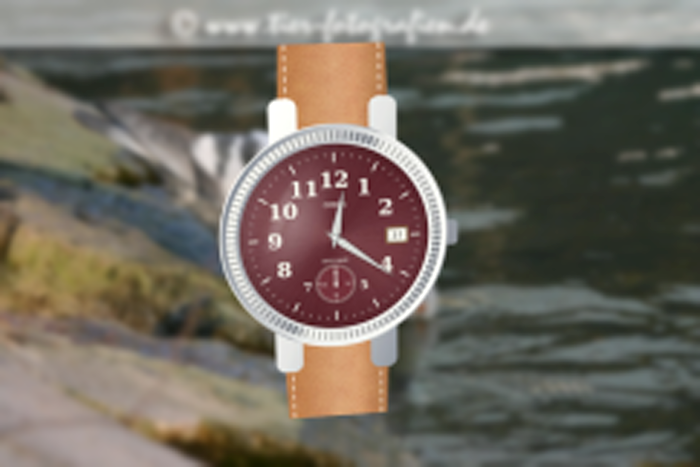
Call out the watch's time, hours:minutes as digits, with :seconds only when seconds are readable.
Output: 12:21
